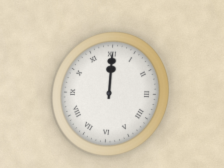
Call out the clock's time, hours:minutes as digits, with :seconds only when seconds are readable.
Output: 12:00
